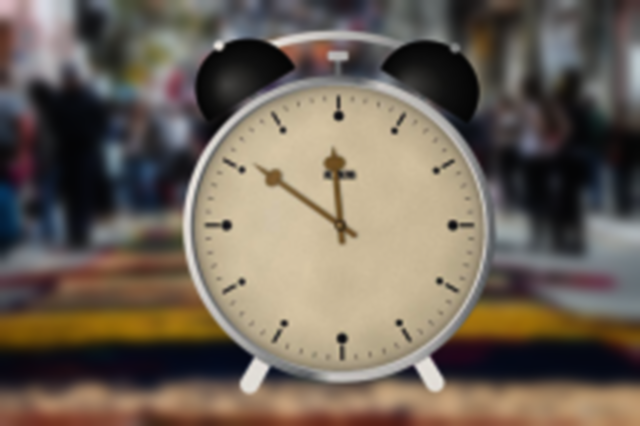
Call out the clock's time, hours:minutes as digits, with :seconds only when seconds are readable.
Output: 11:51
